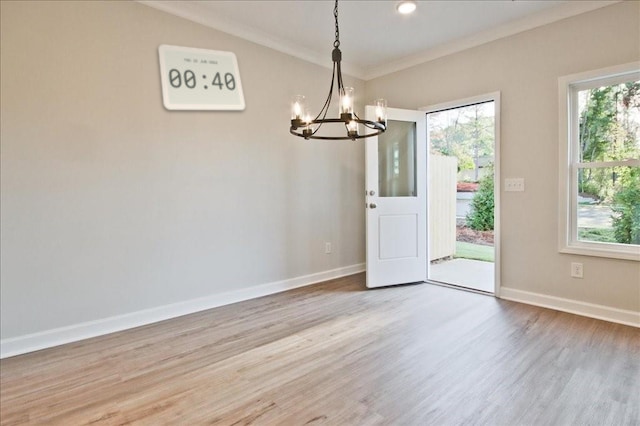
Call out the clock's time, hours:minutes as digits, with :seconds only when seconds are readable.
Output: 0:40
